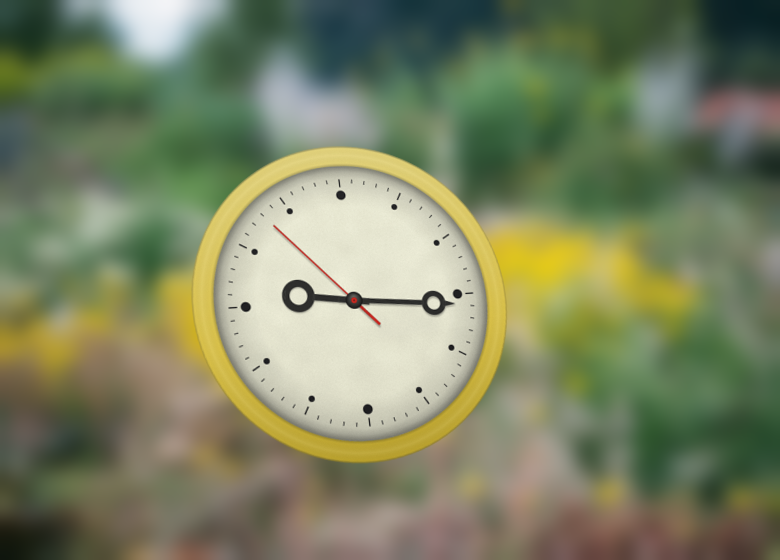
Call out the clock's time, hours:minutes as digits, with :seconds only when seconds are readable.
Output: 9:15:53
